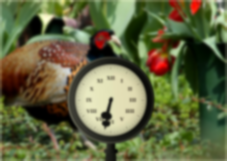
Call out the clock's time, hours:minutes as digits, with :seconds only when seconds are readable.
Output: 6:32
